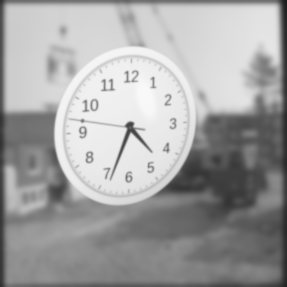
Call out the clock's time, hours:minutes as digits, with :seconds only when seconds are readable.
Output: 4:33:47
